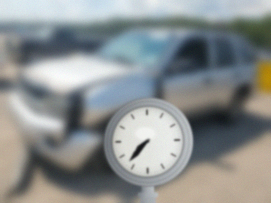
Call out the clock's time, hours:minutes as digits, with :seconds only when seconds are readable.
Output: 7:37
